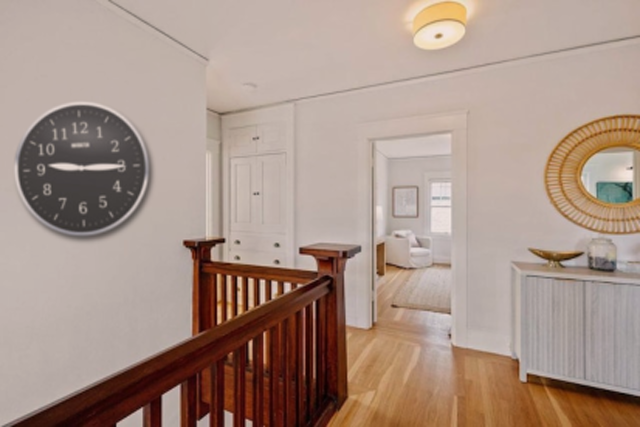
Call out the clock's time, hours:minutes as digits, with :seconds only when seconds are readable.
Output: 9:15
